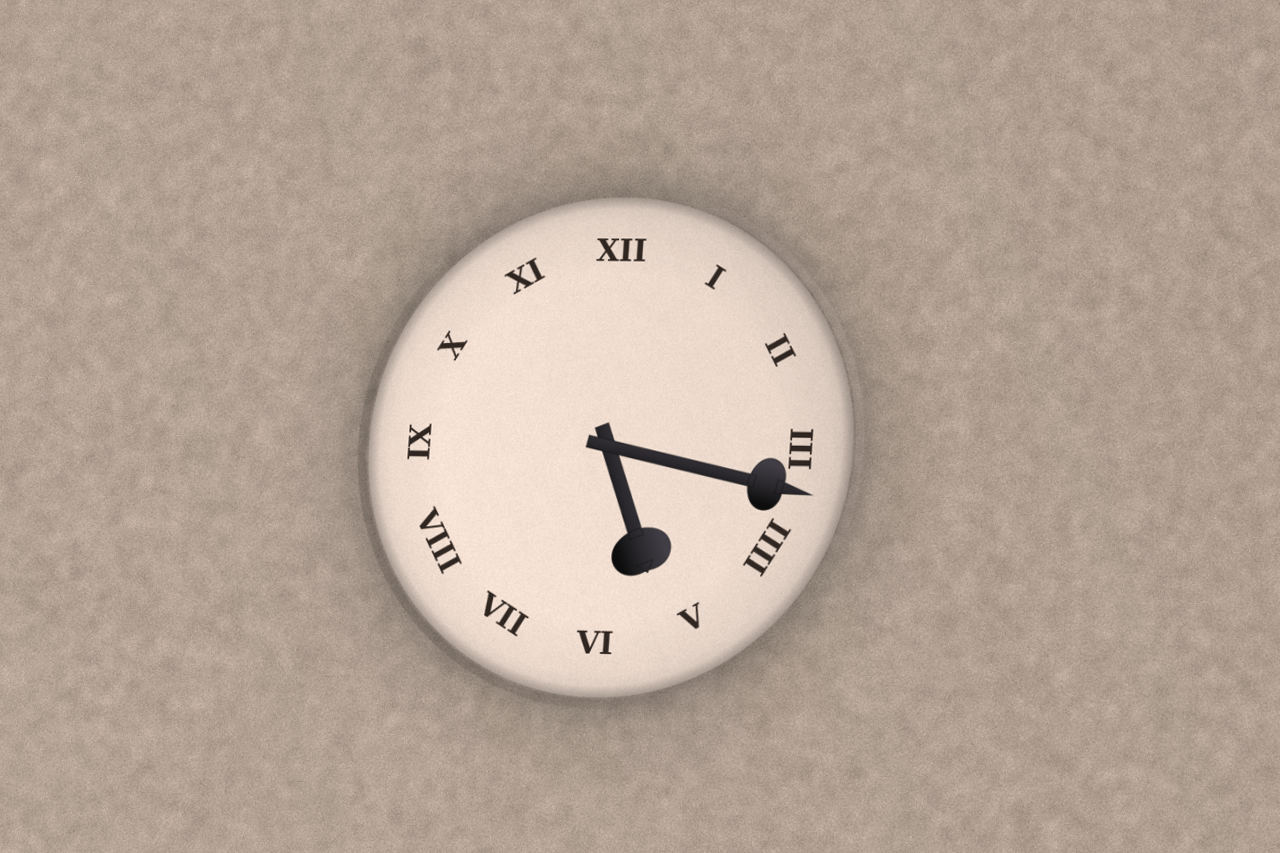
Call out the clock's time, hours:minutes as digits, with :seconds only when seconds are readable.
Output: 5:17
